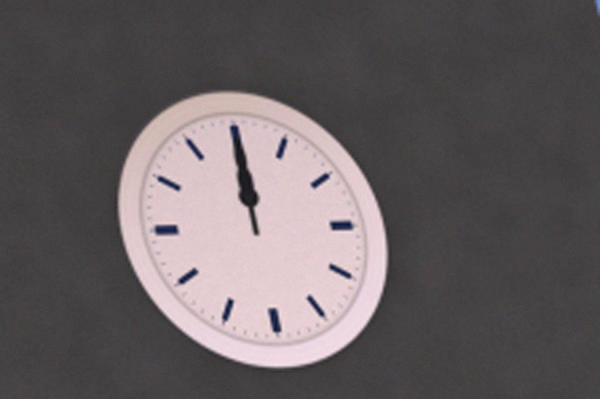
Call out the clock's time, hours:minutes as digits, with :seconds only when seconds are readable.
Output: 12:00
